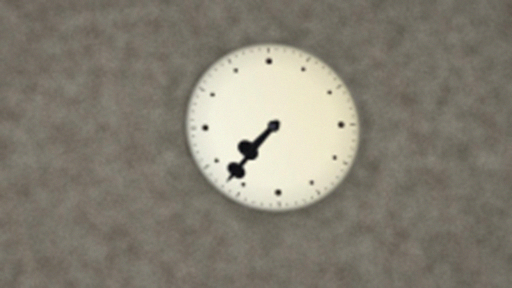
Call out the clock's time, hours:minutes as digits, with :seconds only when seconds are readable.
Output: 7:37
